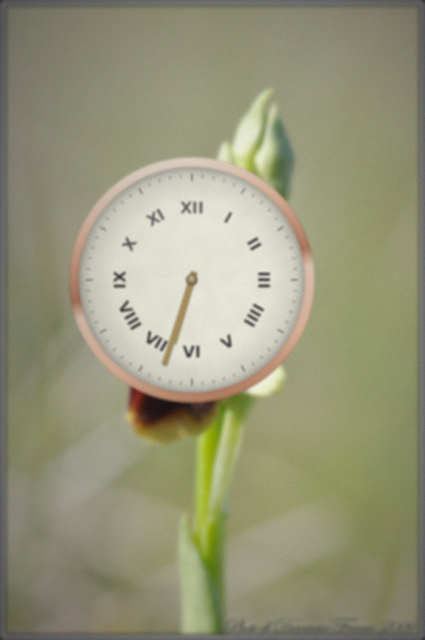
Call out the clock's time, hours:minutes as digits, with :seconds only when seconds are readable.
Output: 6:33
